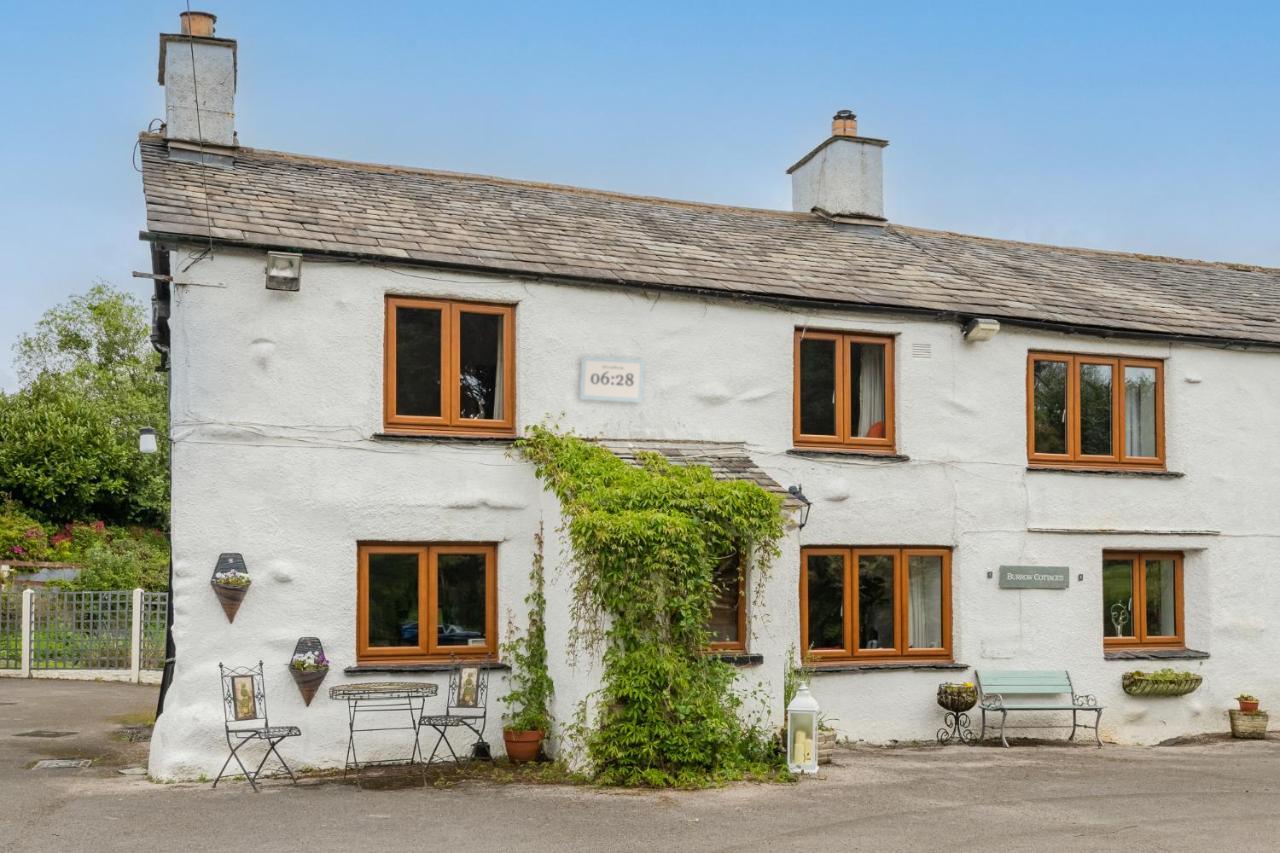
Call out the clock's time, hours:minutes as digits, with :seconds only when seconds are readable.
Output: 6:28
